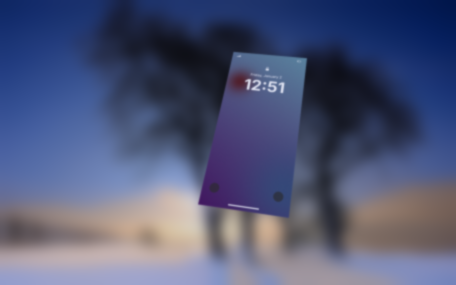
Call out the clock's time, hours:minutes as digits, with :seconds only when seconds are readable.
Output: 12:51
